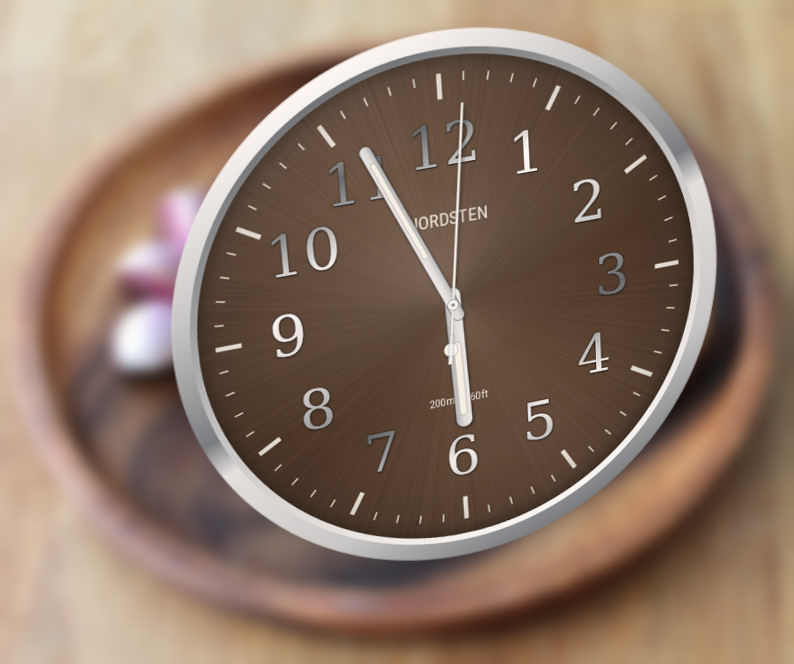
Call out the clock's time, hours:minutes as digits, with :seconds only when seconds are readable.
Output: 5:56:01
